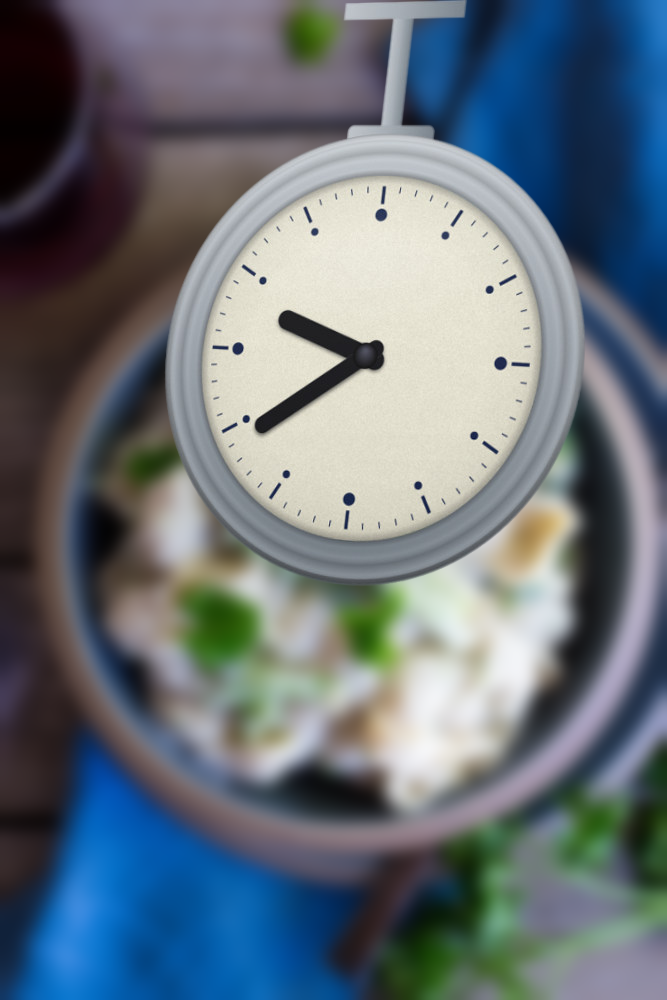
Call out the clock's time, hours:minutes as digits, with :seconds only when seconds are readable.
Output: 9:39
